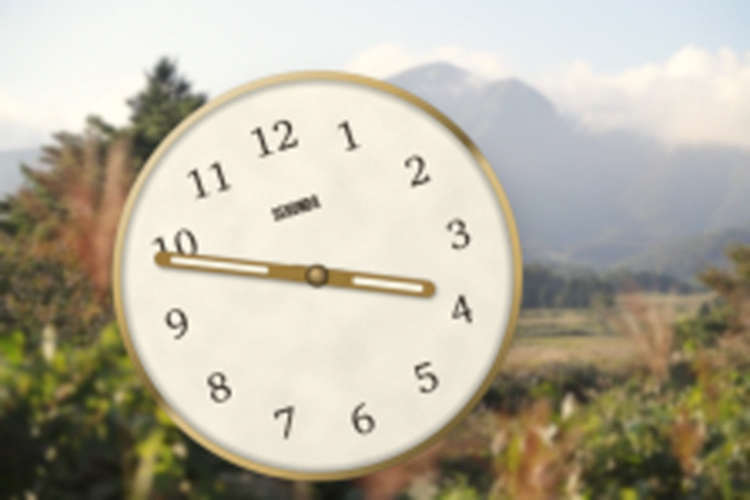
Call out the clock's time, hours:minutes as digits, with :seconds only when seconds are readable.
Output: 3:49
